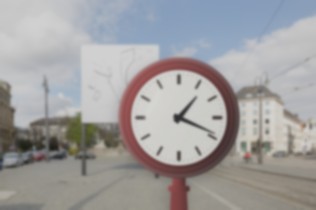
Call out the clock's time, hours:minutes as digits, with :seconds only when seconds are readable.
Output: 1:19
